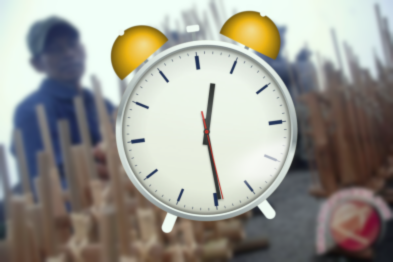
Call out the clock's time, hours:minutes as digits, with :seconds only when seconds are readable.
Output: 12:29:29
